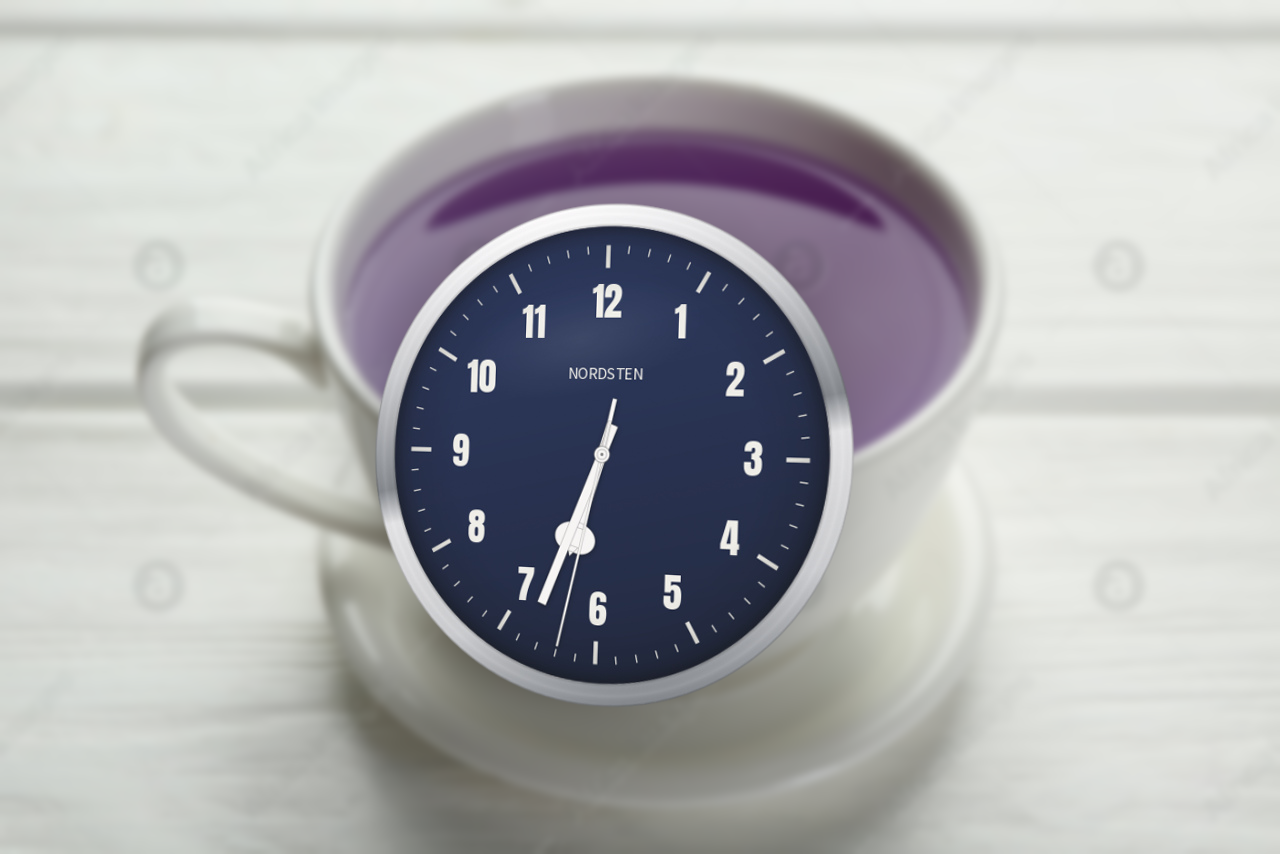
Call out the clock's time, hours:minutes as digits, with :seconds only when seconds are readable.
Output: 6:33:32
